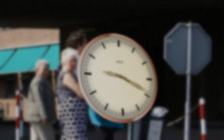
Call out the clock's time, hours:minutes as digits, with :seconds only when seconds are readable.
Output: 9:19
